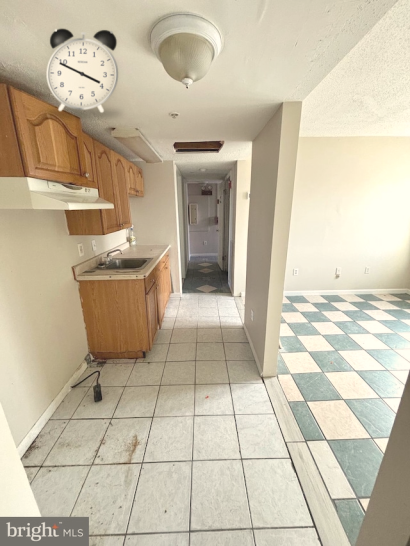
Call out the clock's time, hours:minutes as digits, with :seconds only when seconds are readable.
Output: 3:49
